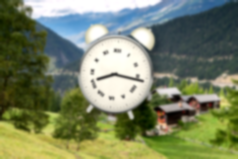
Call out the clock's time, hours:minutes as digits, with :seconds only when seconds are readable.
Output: 8:16
